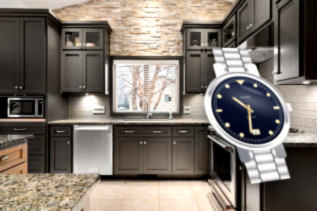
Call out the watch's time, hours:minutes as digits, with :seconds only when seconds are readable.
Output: 10:32
